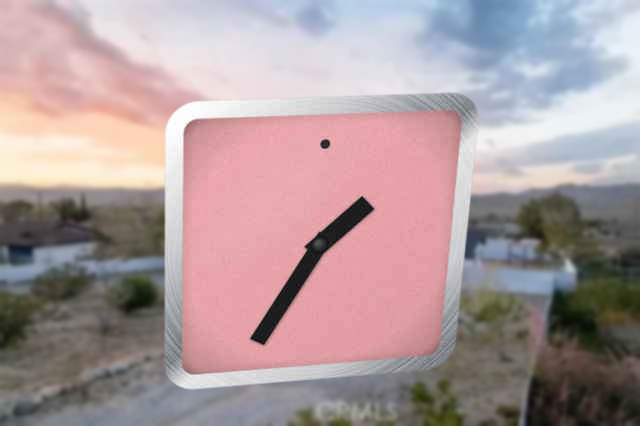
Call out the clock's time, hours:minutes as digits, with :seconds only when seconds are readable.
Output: 1:35
